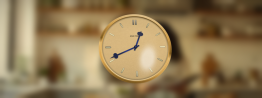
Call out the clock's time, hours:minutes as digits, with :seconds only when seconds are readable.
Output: 12:41
